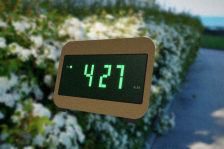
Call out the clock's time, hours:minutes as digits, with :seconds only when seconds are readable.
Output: 4:27
